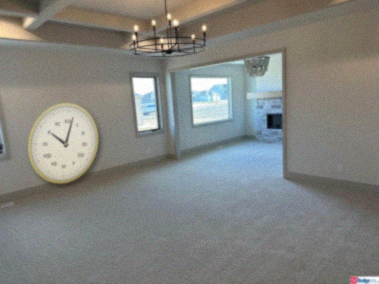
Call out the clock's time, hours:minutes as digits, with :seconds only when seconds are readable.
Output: 10:02
